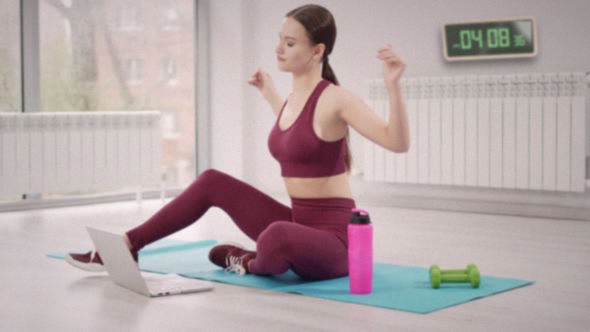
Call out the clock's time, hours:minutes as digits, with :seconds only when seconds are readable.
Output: 4:08
